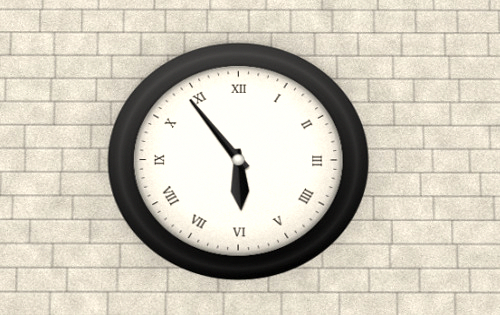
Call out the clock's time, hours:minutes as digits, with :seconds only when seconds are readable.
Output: 5:54
